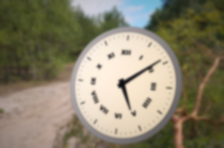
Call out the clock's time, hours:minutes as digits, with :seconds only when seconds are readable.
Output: 5:09
